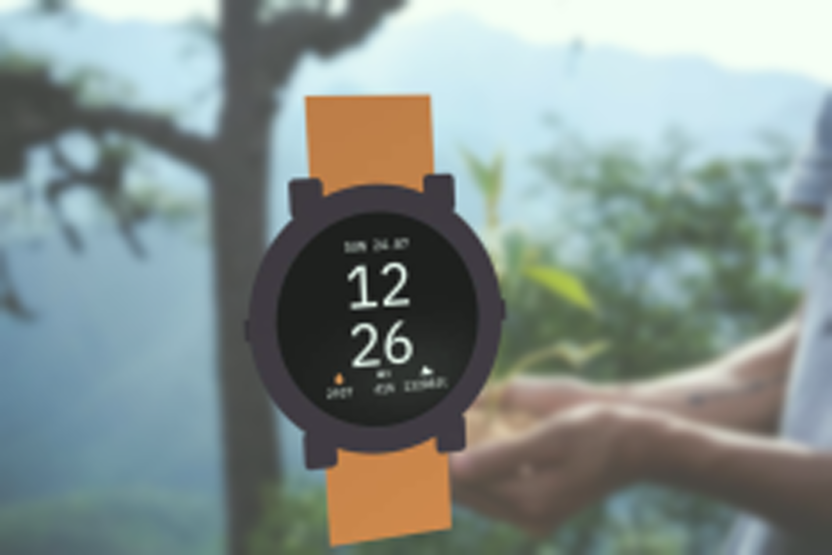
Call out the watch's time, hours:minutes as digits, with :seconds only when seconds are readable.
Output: 12:26
